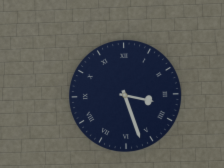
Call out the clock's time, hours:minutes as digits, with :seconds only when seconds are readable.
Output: 3:27
